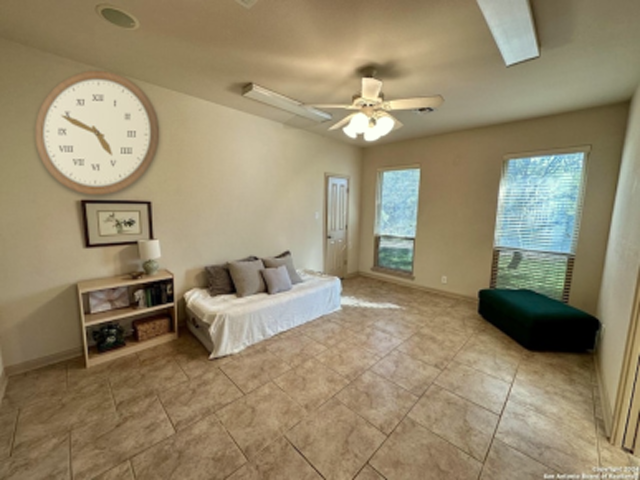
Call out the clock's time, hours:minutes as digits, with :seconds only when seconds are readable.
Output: 4:49
